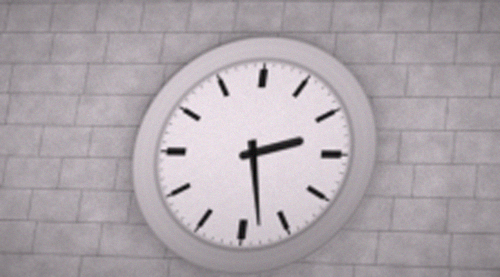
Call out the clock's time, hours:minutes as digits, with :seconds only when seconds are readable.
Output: 2:28
